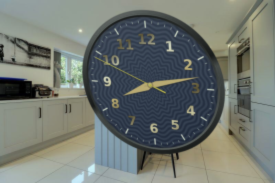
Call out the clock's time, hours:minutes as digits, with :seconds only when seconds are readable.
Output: 8:12:49
